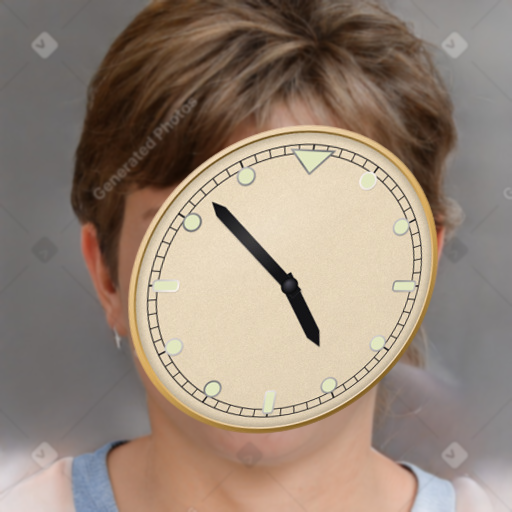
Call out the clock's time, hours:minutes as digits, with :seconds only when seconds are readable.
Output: 4:52
